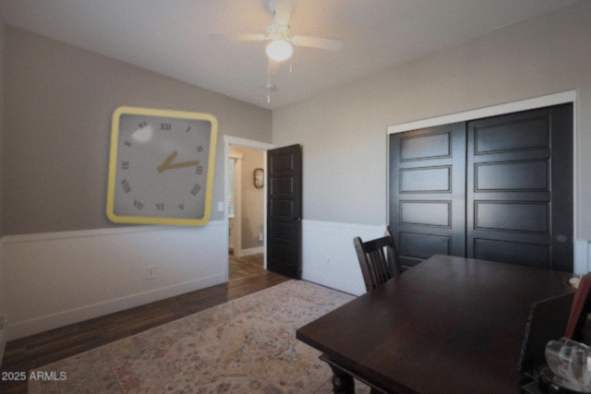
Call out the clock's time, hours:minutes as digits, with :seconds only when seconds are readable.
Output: 1:13
